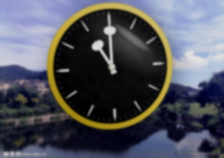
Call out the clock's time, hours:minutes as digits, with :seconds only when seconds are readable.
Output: 11:00
